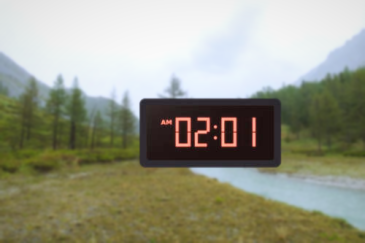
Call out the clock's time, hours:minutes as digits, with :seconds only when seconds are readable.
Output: 2:01
